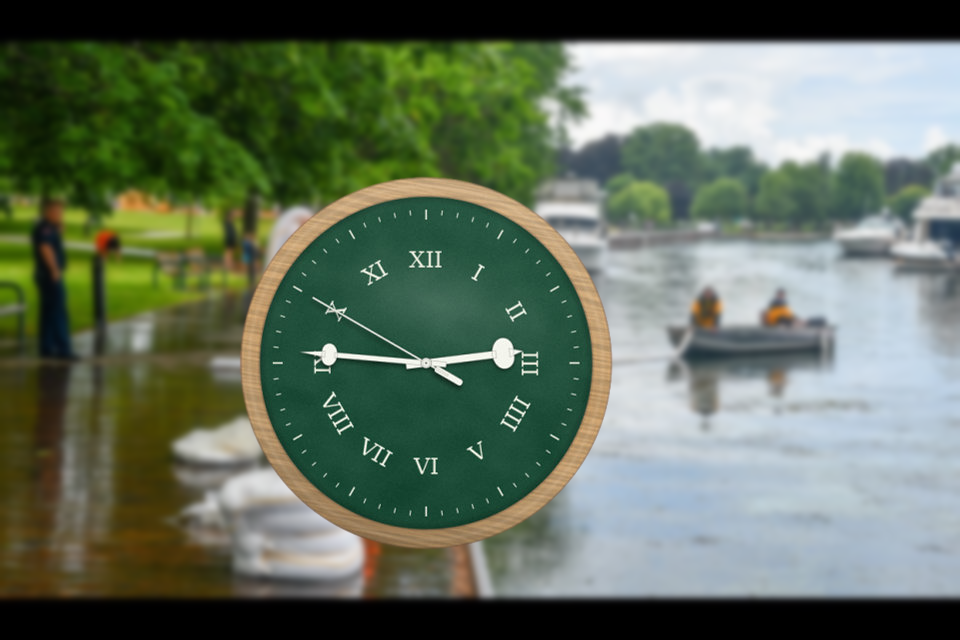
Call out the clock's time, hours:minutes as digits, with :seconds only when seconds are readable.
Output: 2:45:50
